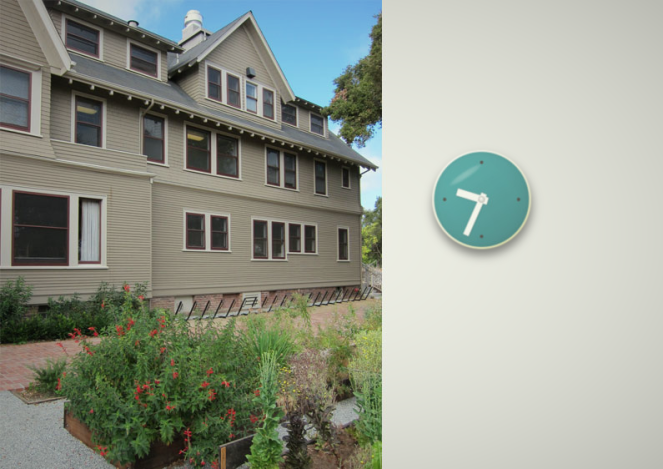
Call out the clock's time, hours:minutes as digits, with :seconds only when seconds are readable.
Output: 9:34
